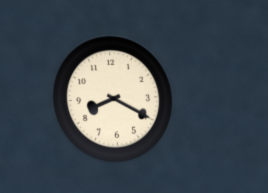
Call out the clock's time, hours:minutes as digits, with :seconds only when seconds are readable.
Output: 8:20
